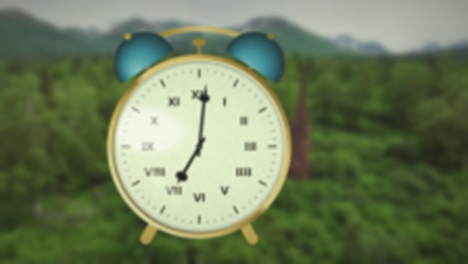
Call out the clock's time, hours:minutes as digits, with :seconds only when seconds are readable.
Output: 7:01
